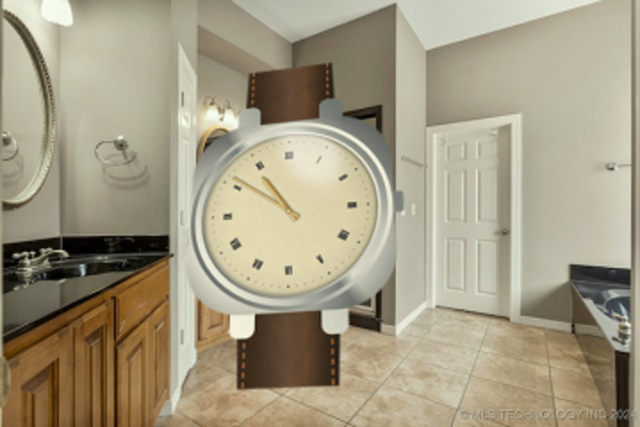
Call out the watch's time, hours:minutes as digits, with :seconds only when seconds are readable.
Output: 10:51
